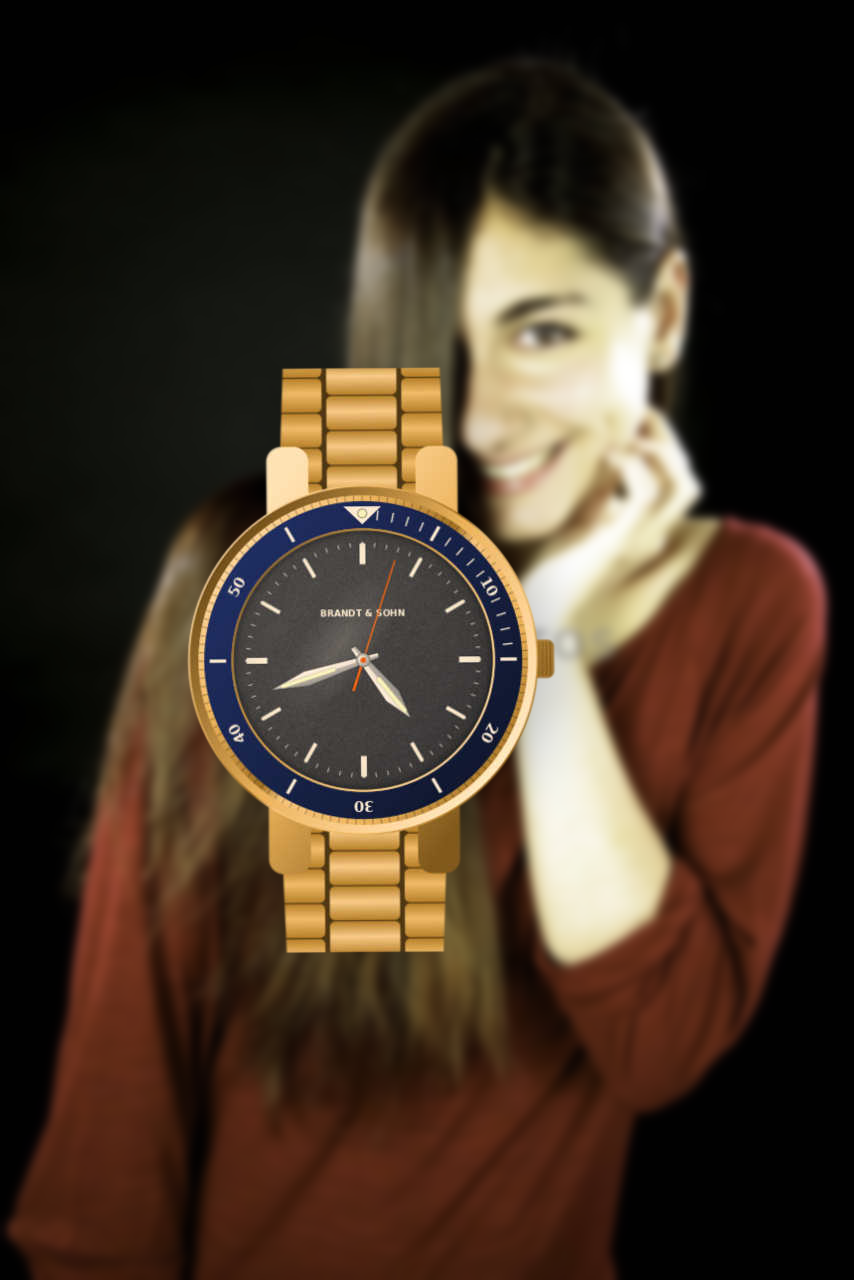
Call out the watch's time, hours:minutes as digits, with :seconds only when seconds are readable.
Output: 4:42:03
